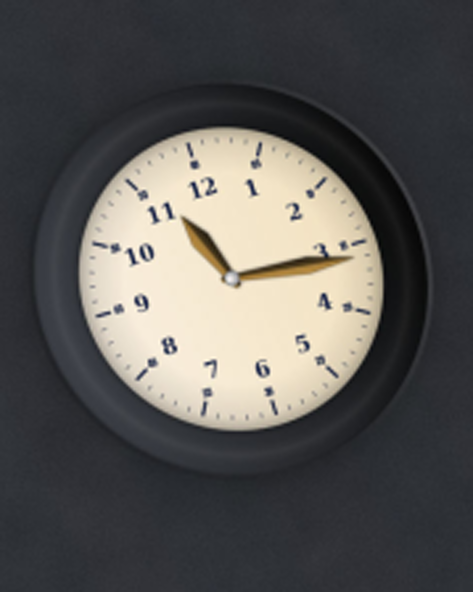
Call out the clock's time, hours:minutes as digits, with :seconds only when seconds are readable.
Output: 11:16
